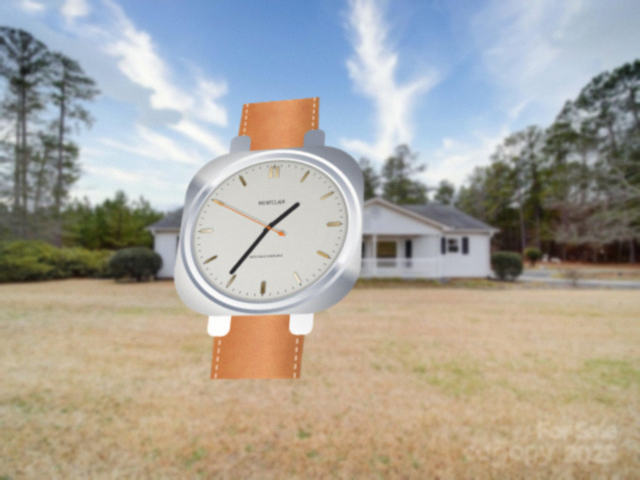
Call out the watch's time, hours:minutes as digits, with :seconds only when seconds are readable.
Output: 1:35:50
